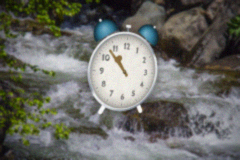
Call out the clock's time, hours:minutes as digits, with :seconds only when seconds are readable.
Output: 10:53
